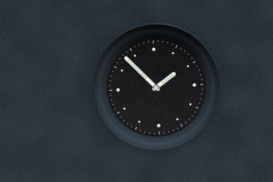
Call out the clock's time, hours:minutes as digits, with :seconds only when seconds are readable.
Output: 1:53
